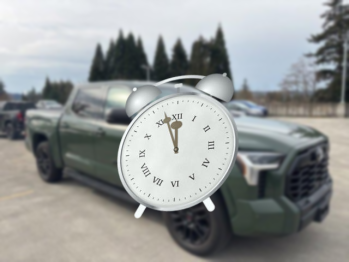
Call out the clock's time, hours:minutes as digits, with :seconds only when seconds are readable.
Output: 11:57
